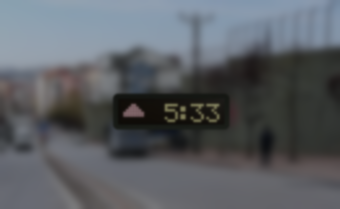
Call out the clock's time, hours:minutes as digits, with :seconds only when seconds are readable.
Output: 5:33
